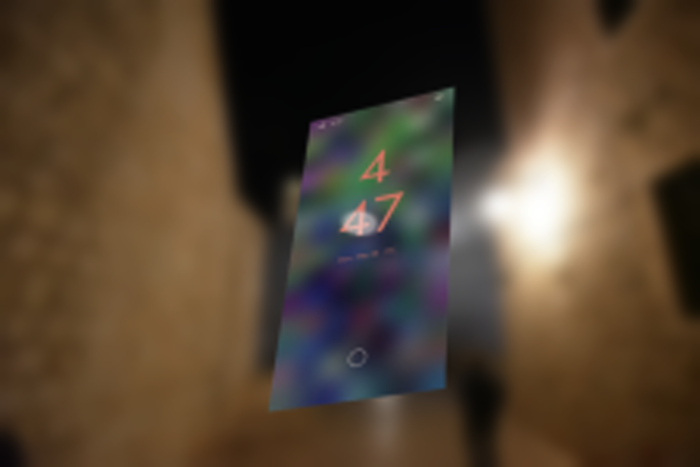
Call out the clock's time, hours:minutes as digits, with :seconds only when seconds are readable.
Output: 4:47
